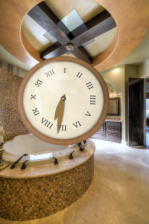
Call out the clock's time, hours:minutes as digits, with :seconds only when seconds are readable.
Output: 7:36
